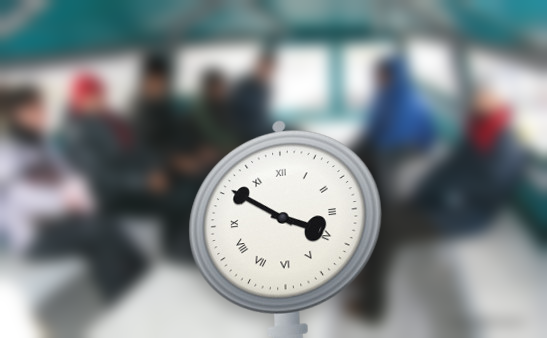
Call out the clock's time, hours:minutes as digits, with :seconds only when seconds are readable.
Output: 3:51
